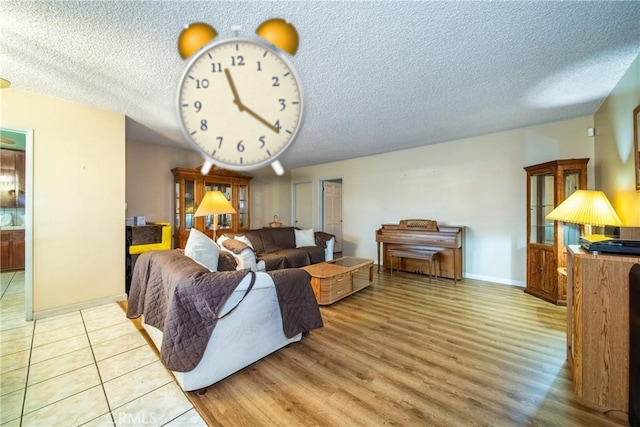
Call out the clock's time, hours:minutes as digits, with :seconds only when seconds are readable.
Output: 11:21
